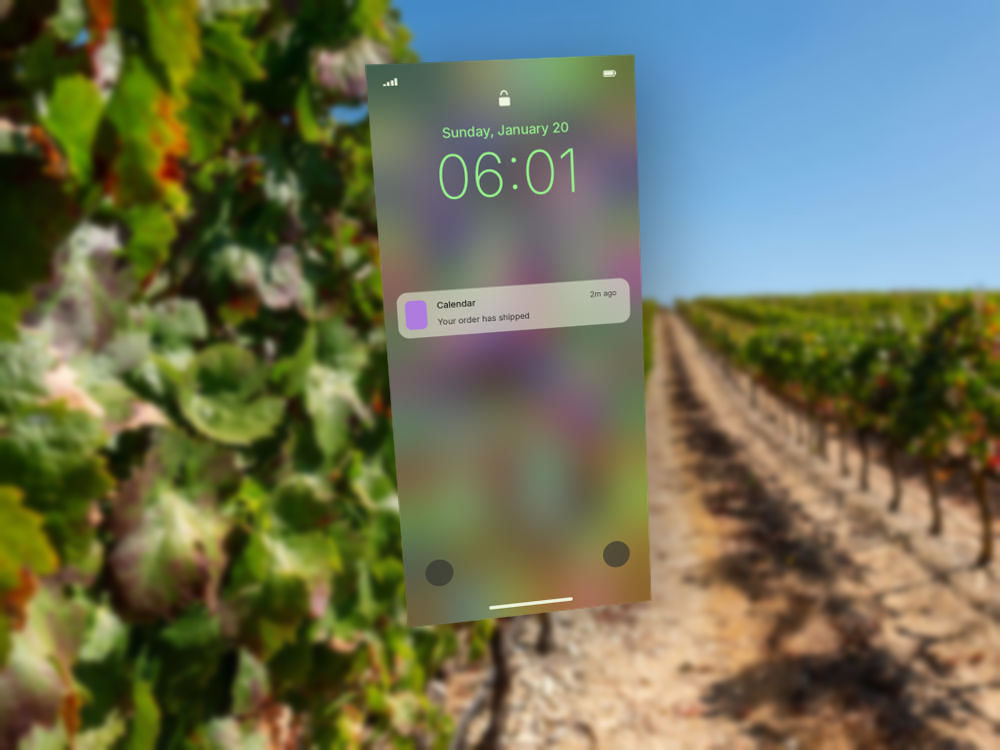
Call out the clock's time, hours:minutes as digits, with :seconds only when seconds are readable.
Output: 6:01
